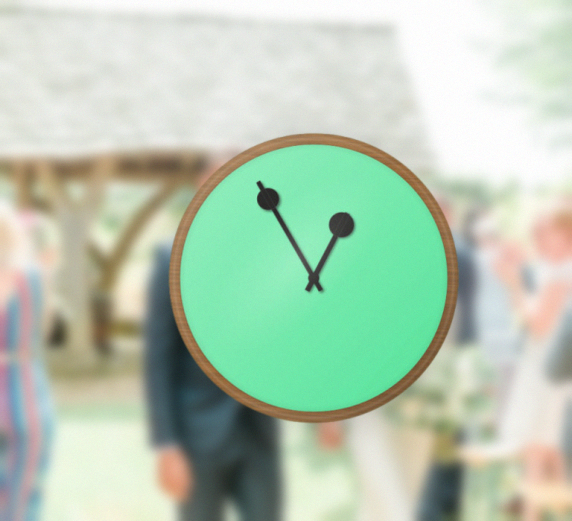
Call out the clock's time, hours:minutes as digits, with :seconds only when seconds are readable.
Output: 12:55
